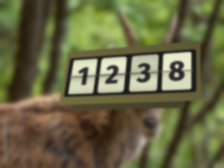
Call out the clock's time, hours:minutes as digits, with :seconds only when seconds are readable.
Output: 12:38
